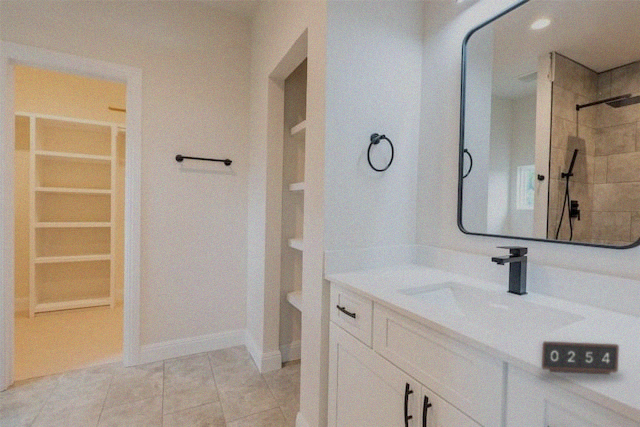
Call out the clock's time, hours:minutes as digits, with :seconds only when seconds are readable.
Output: 2:54
